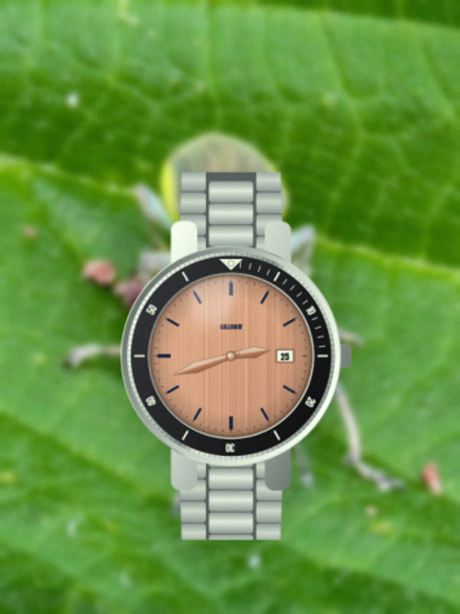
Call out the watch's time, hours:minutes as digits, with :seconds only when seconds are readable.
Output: 2:42
